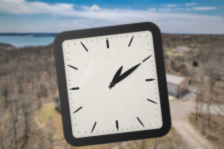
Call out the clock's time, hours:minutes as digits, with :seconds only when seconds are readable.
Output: 1:10
